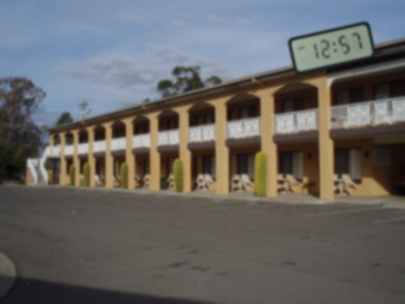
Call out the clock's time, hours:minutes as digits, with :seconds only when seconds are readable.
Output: 12:57
